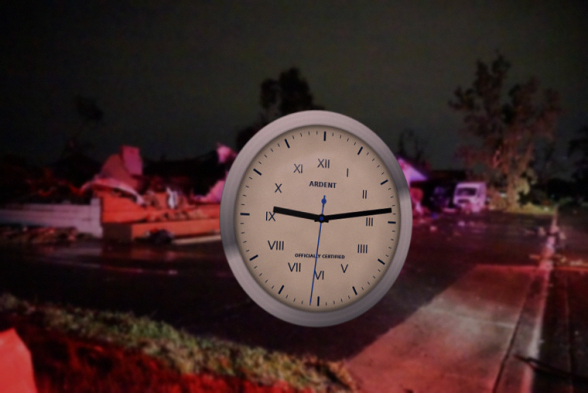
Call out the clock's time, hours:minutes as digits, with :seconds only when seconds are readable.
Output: 9:13:31
